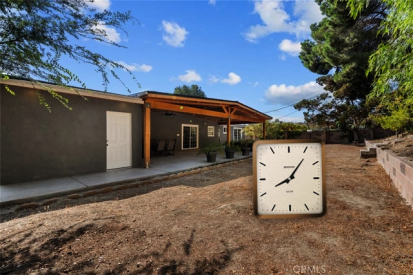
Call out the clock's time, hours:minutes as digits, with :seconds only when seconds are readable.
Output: 8:06
